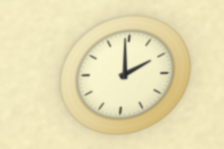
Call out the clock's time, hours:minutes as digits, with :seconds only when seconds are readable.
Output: 1:59
